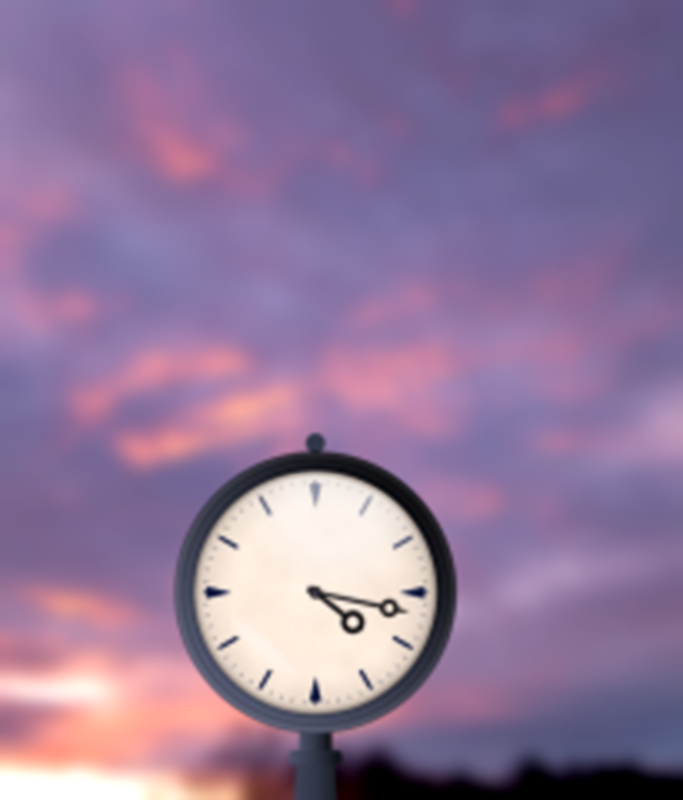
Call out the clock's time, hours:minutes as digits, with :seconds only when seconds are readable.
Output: 4:17
